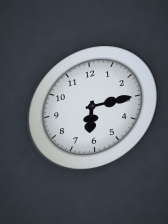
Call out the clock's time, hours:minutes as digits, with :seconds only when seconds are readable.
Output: 6:15
